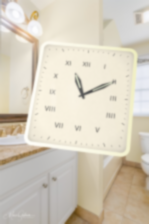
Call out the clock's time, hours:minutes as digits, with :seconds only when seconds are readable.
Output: 11:10
